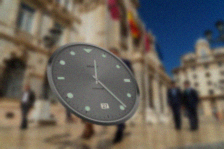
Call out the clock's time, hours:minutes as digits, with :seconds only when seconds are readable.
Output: 12:24
